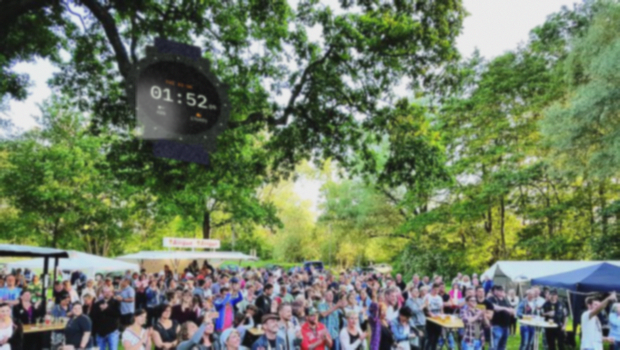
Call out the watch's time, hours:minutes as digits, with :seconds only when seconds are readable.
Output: 1:52
